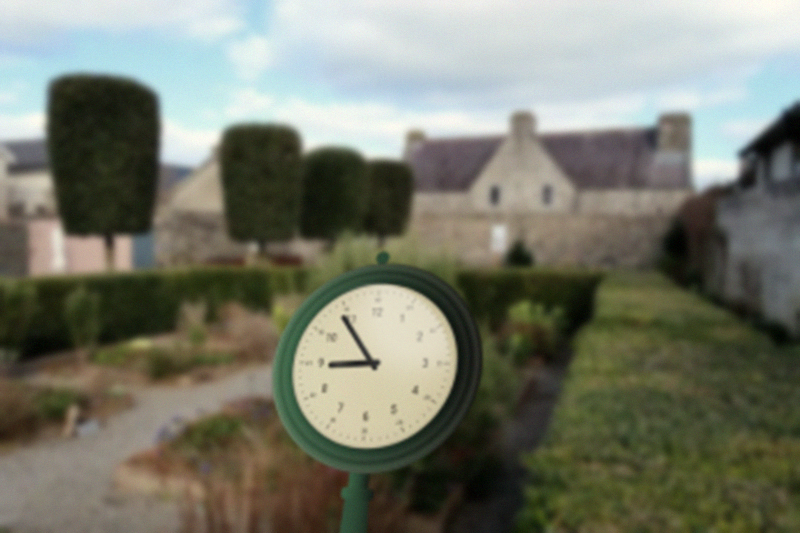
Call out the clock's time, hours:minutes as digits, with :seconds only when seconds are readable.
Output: 8:54
